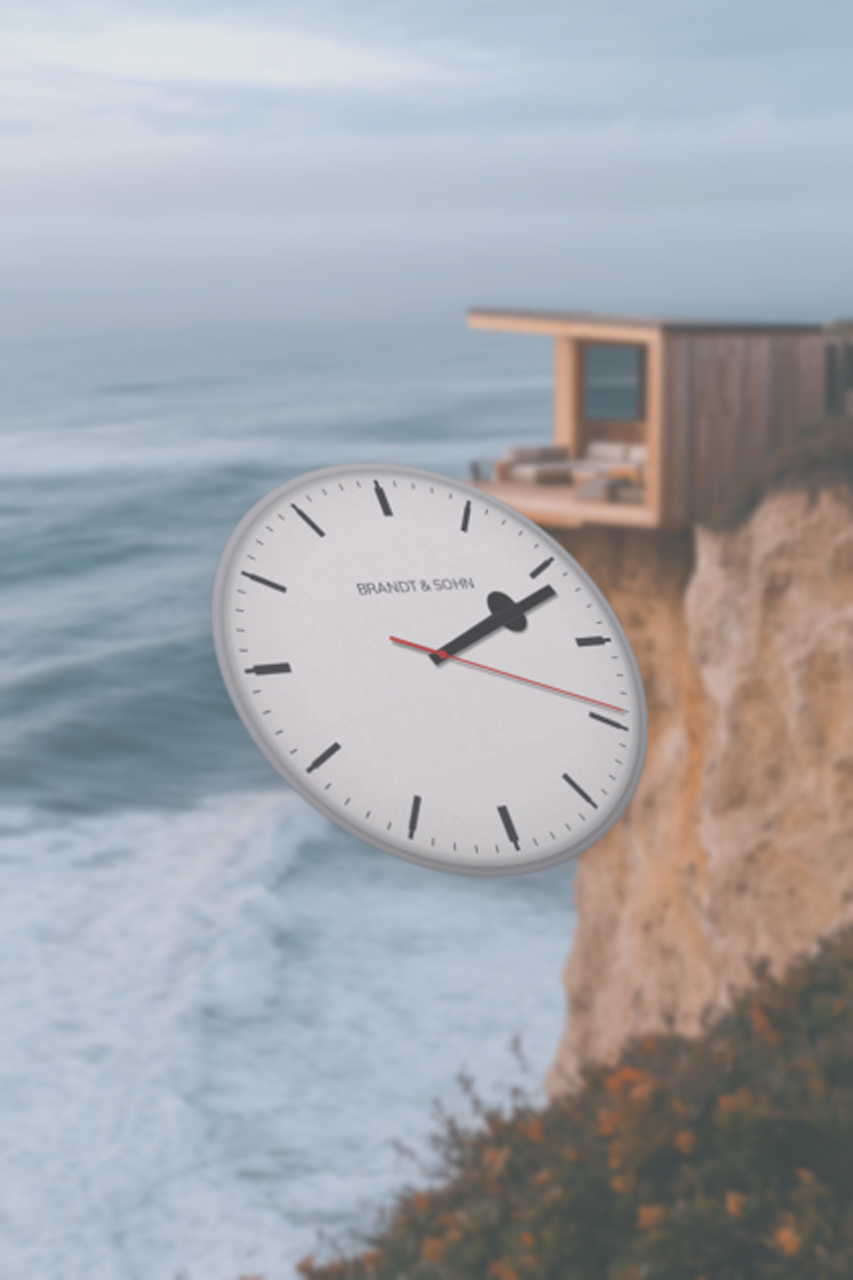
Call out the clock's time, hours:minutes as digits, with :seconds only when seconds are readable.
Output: 2:11:19
